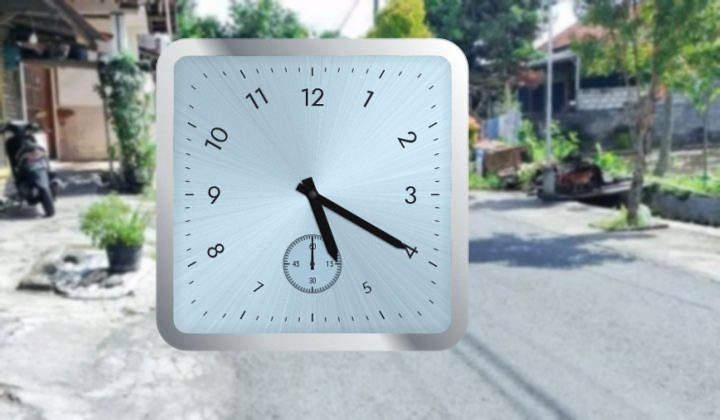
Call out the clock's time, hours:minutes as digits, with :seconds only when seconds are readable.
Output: 5:20
